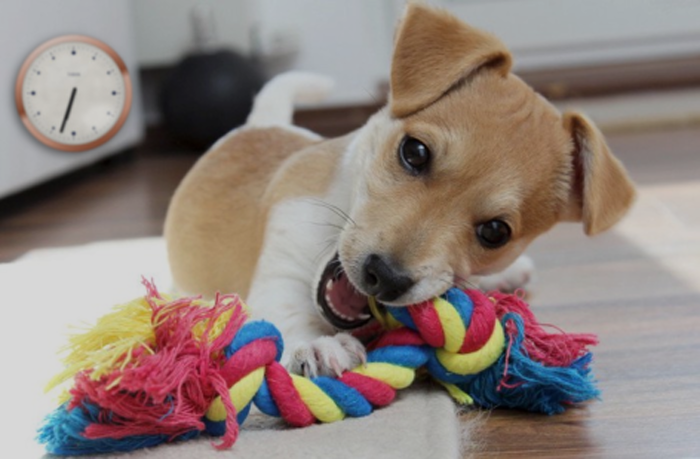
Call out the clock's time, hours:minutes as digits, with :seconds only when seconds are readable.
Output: 6:33
